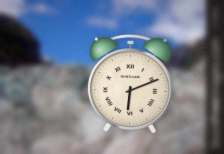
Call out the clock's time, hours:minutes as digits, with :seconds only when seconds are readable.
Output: 6:11
